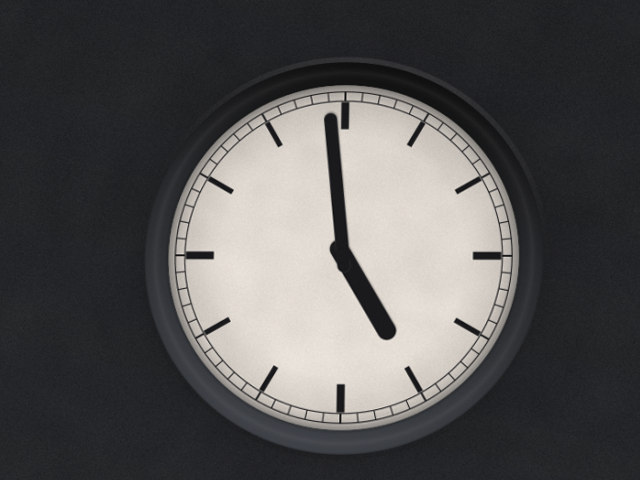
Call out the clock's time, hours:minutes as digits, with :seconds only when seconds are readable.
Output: 4:59
